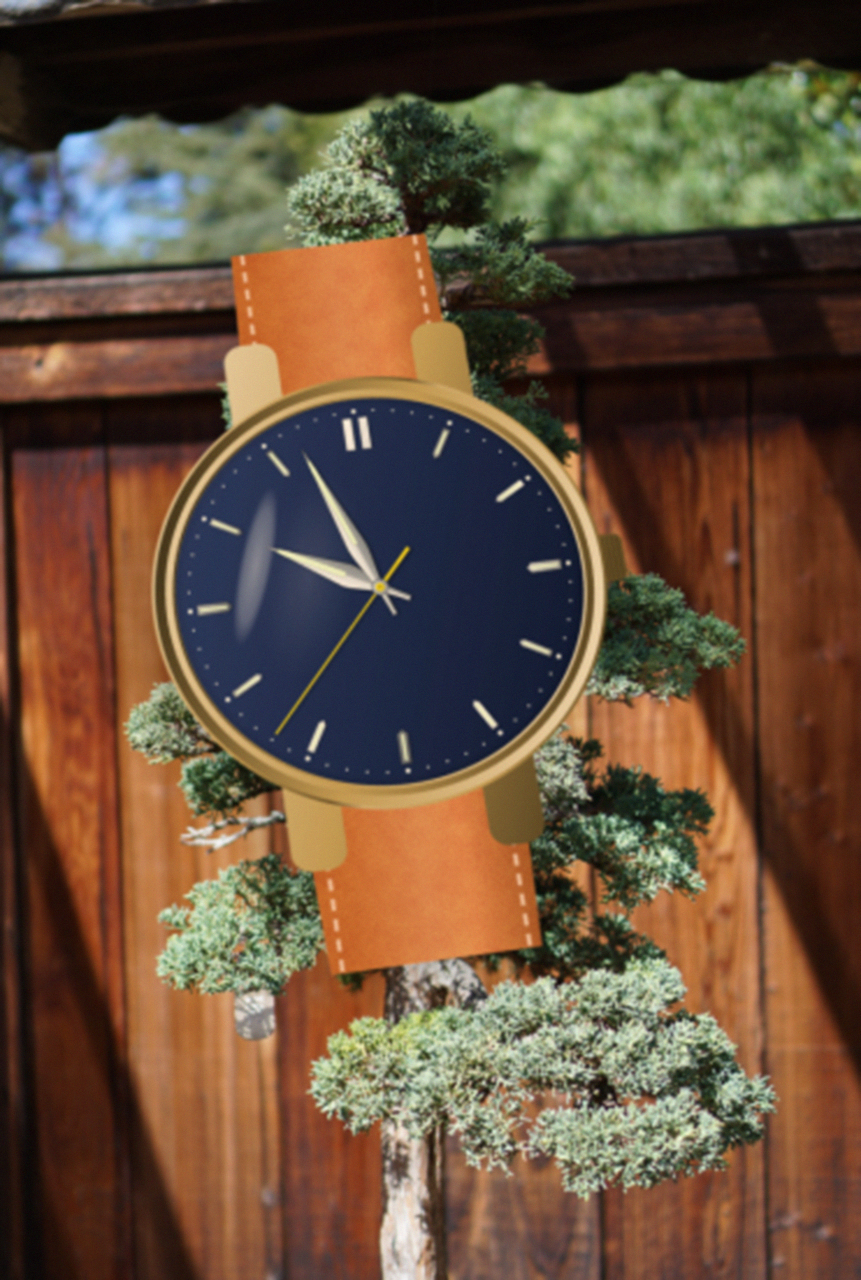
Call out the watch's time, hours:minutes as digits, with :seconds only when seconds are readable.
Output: 9:56:37
